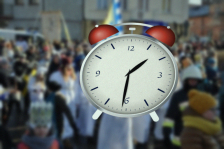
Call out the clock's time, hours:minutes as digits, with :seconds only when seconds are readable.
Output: 1:31
